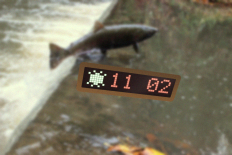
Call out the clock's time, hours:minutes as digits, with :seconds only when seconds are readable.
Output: 11:02
